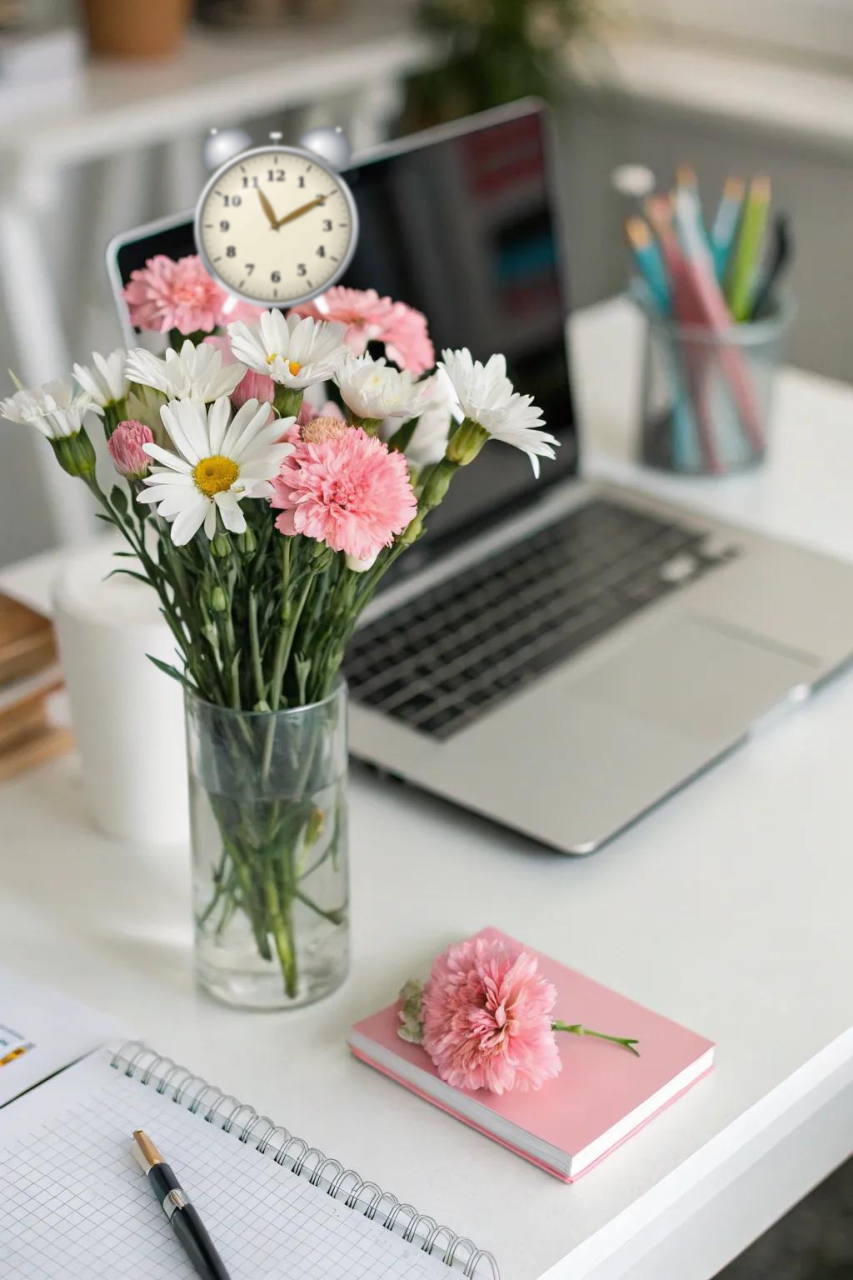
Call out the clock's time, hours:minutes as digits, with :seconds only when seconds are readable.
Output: 11:10
